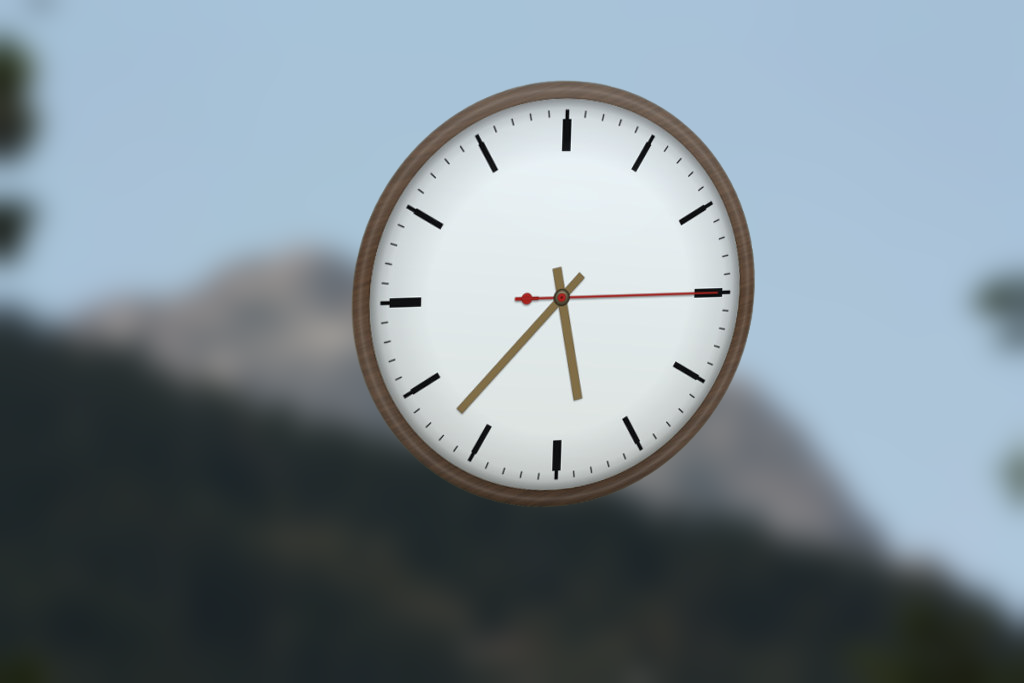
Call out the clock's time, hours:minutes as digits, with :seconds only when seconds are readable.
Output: 5:37:15
